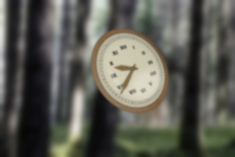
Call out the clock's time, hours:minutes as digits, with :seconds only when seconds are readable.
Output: 9:39
